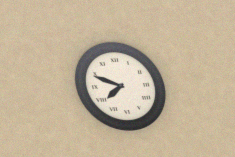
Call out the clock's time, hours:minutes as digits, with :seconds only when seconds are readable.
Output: 7:49
